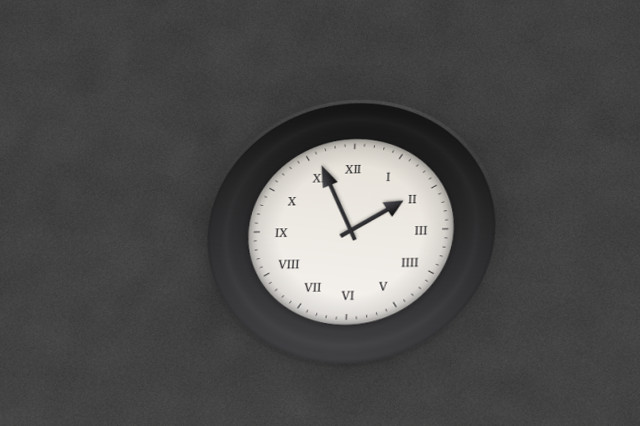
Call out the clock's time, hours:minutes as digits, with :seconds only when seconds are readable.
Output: 1:56
